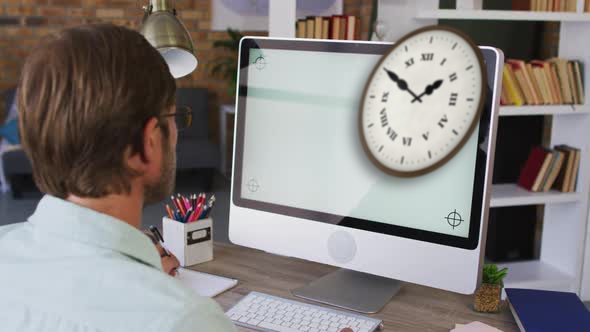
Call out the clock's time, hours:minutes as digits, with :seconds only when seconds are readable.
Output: 1:50
